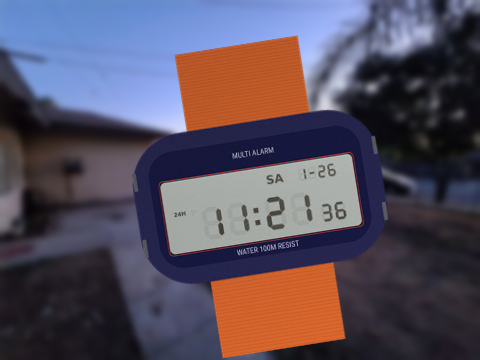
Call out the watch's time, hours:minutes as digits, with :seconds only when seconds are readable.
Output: 11:21:36
